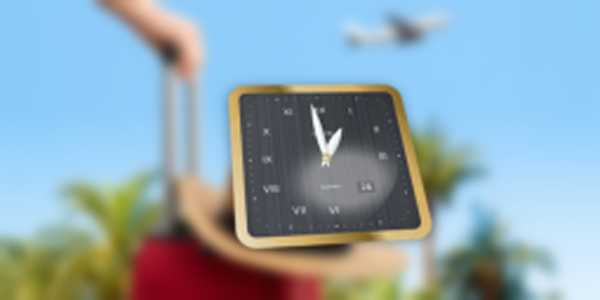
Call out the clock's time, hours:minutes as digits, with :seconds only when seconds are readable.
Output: 12:59
